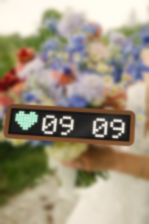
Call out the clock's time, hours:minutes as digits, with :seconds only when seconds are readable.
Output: 9:09
